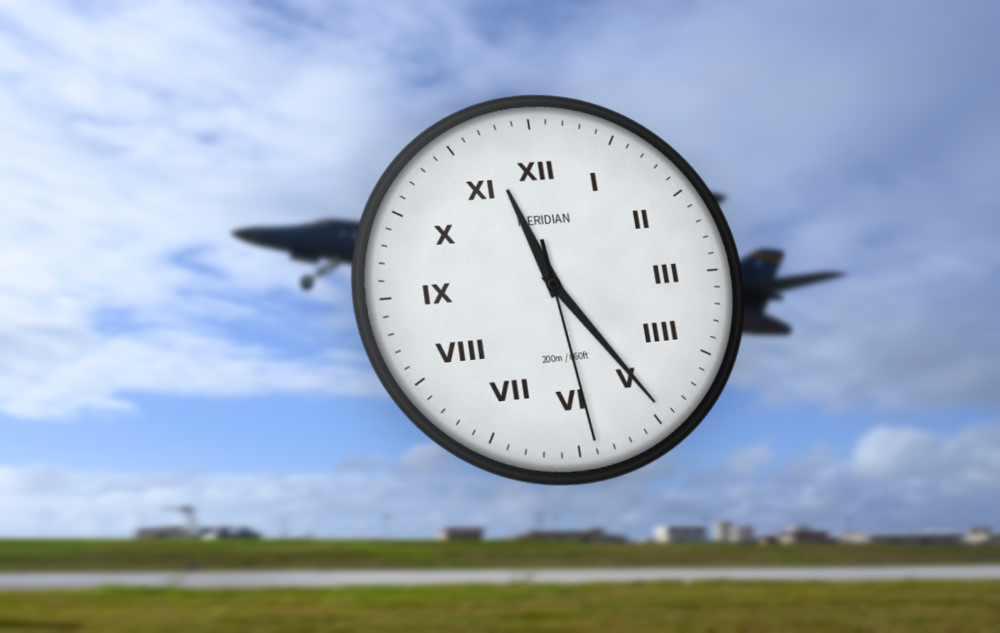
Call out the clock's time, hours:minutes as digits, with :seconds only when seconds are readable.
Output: 11:24:29
